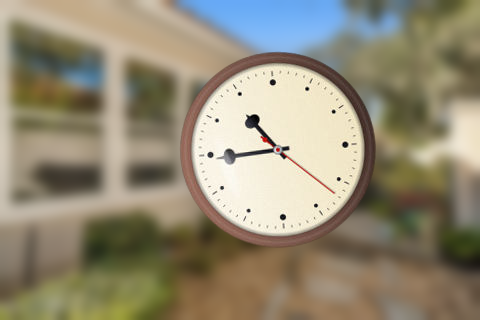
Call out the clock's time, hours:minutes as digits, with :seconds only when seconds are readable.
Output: 10:44:22
